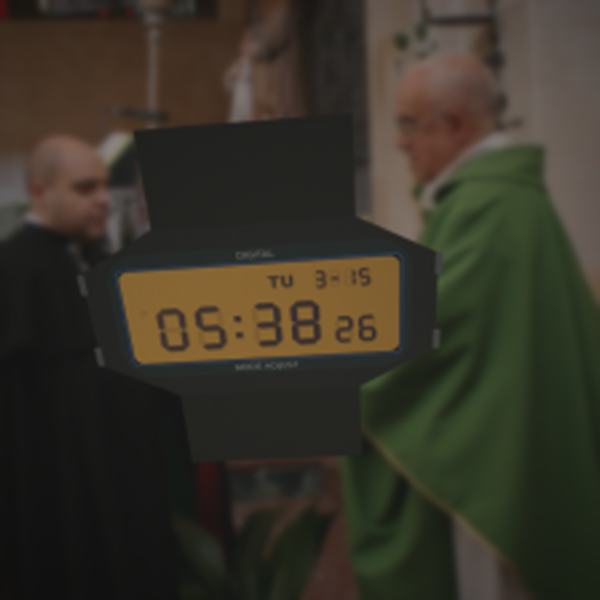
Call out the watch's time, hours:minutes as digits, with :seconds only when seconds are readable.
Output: 5:38:26
